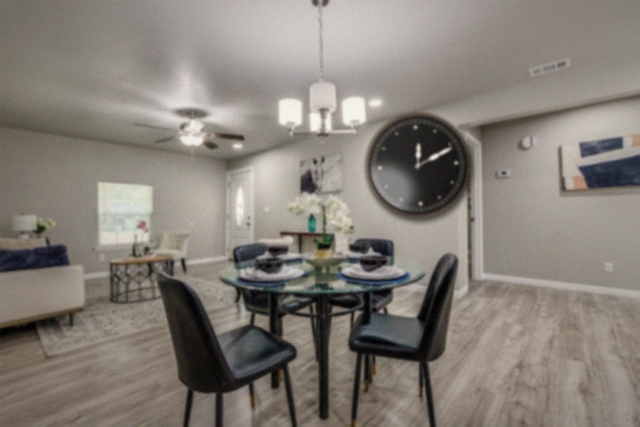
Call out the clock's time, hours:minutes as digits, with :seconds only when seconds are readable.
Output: 12:11
